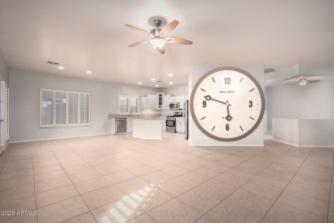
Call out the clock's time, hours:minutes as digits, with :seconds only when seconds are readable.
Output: 5:48
